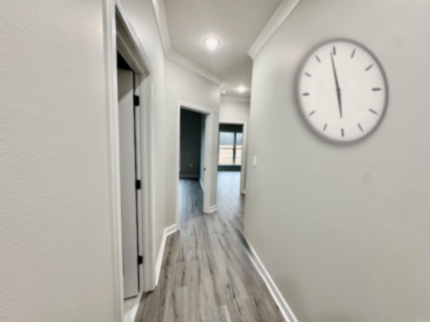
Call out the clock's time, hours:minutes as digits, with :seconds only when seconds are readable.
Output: 5:59
